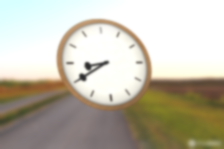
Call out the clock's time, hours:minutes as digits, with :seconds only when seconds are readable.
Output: 8:40
